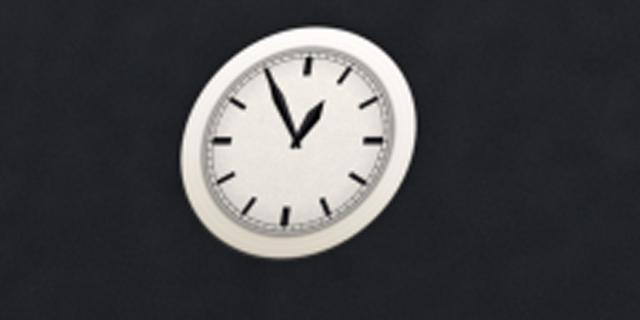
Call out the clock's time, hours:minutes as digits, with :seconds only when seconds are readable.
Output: 12:55
